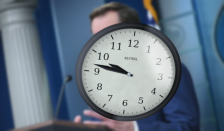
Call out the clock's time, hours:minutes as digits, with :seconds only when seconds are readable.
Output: 9:47
